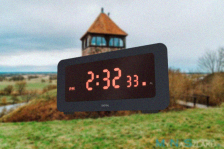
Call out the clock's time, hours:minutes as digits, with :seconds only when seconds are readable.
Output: 2:32:33
